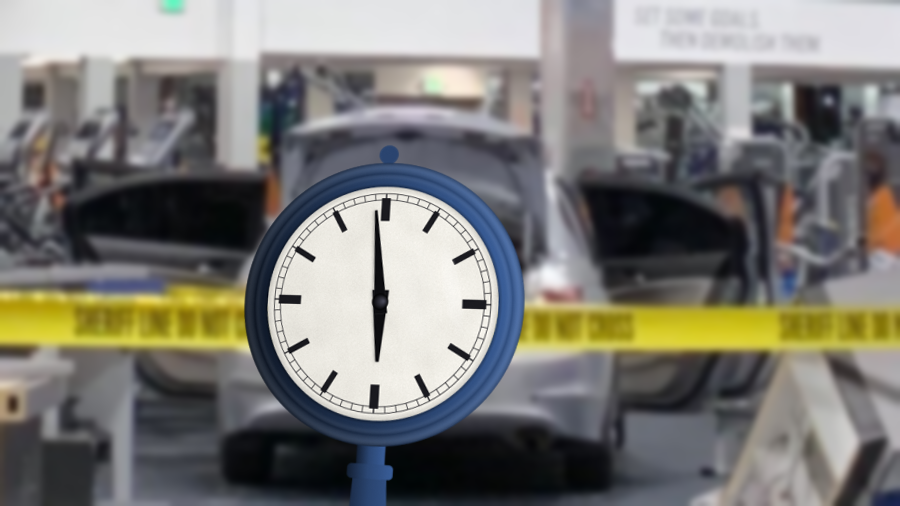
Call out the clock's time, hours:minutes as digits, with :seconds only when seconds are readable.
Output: 5:59
